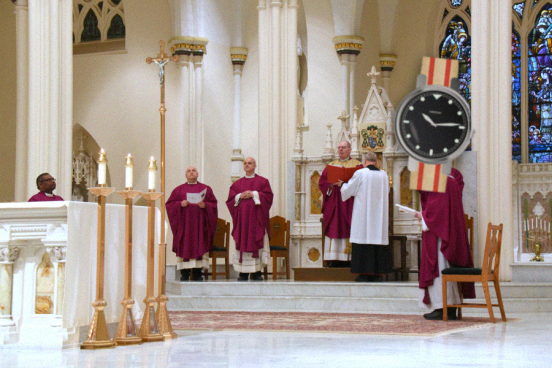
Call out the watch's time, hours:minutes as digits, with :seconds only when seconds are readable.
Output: 10:14
